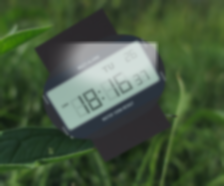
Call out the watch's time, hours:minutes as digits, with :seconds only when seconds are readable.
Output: 18:16
